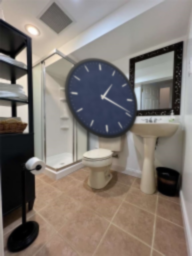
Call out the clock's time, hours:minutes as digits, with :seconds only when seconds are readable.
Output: 1:19
